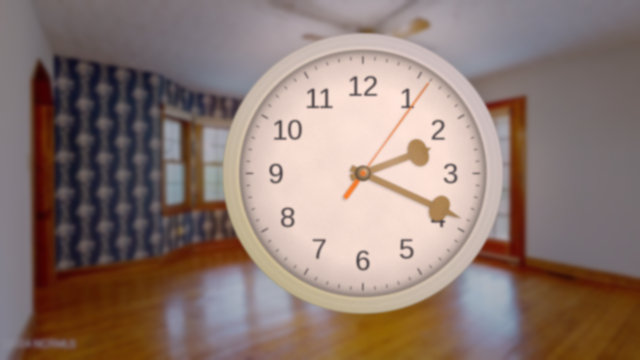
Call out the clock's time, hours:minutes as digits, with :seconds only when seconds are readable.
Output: 2:19:06
